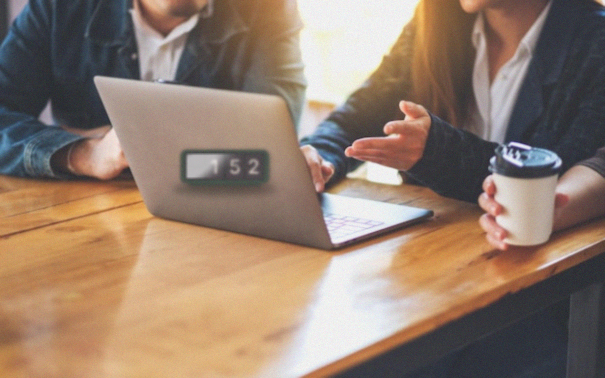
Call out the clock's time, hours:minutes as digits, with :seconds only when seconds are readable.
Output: 1:52
